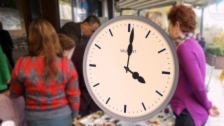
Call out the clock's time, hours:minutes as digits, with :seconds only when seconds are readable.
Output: 4:01
